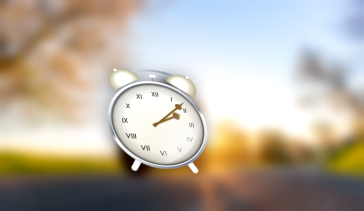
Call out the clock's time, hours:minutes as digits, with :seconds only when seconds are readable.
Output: 2:08
